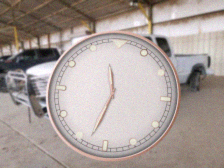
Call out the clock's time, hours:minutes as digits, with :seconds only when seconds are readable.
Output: 11:33
